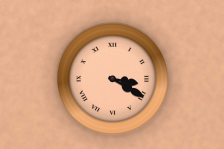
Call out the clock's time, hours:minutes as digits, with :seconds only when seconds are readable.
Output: 3:20
